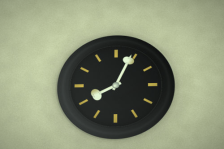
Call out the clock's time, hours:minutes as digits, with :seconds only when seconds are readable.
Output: 8:04
